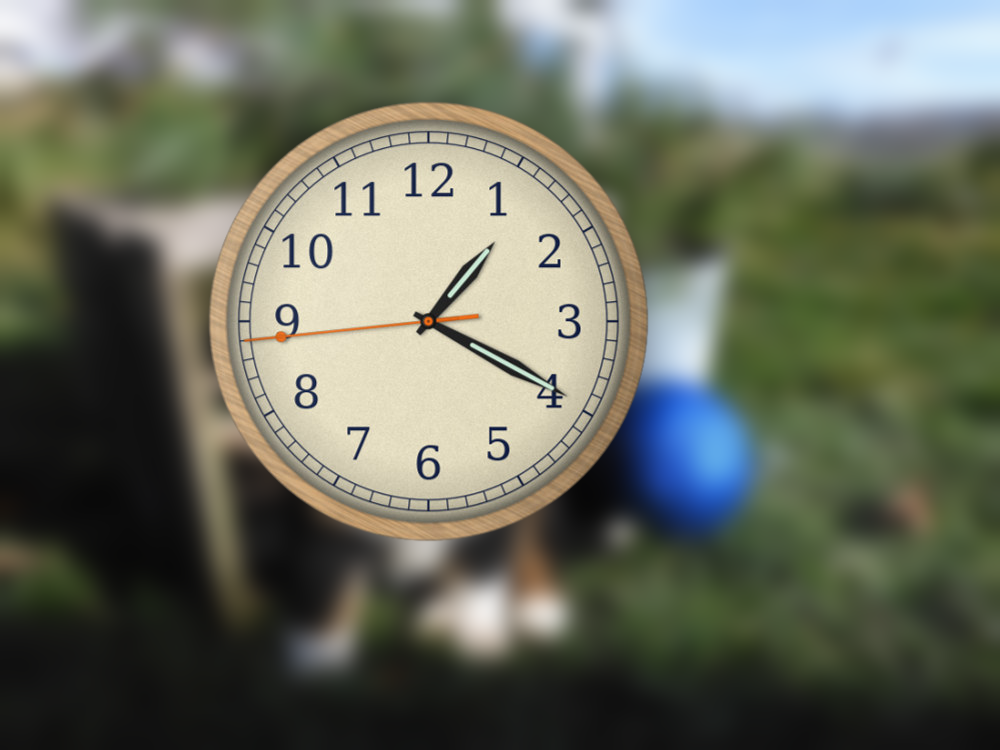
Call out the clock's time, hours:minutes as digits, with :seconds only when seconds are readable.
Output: 1:19:44
